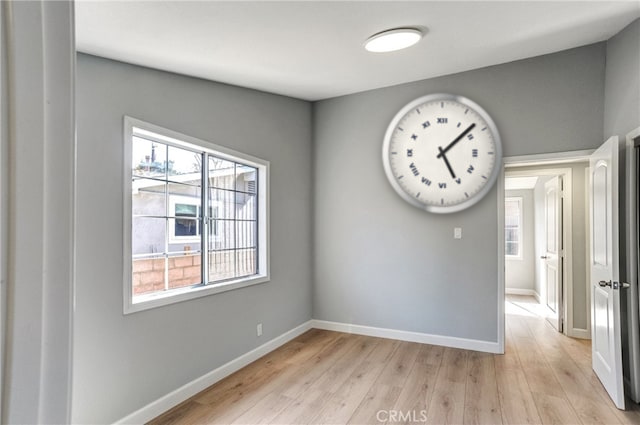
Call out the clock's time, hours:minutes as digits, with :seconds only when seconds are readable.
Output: 5:08
